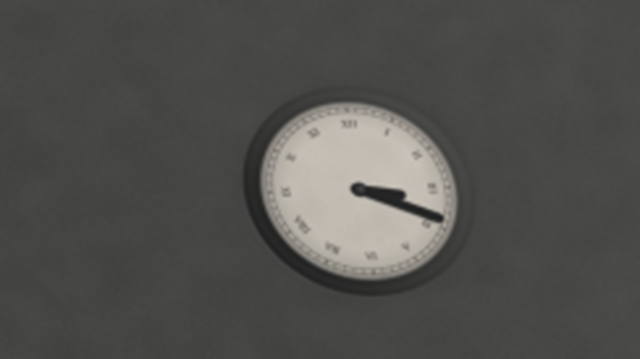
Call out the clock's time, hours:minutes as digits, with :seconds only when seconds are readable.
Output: 3:19
